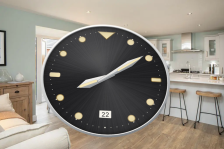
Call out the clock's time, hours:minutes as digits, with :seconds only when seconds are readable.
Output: 8:09
